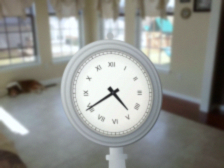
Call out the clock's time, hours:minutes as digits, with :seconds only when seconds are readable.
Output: 4:40
